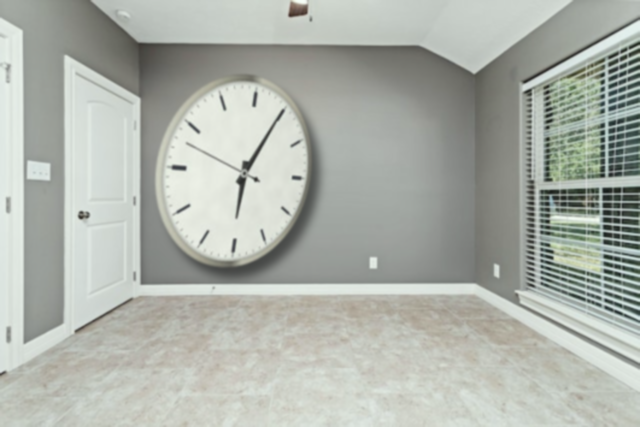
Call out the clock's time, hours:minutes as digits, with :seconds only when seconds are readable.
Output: 6:04:48
